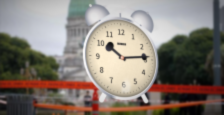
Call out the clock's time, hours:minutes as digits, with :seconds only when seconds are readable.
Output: 10:14
